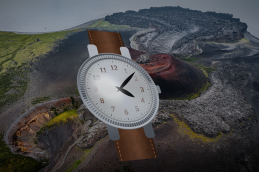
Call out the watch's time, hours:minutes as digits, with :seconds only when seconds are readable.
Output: 4:08
